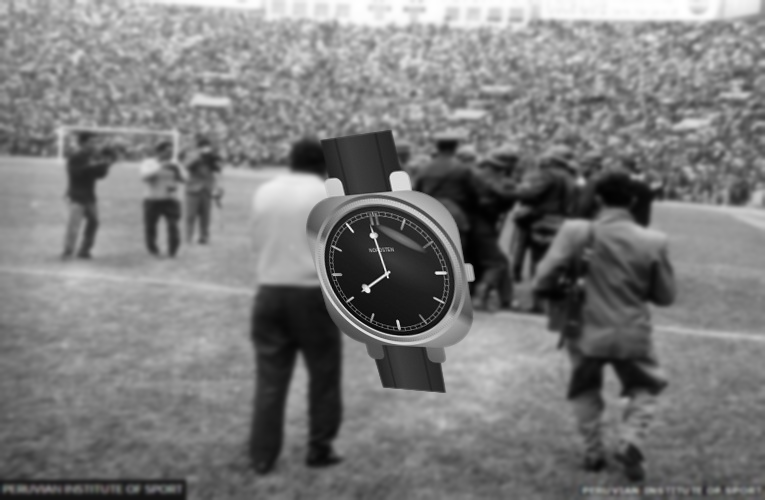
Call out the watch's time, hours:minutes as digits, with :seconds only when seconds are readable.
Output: 7:59
